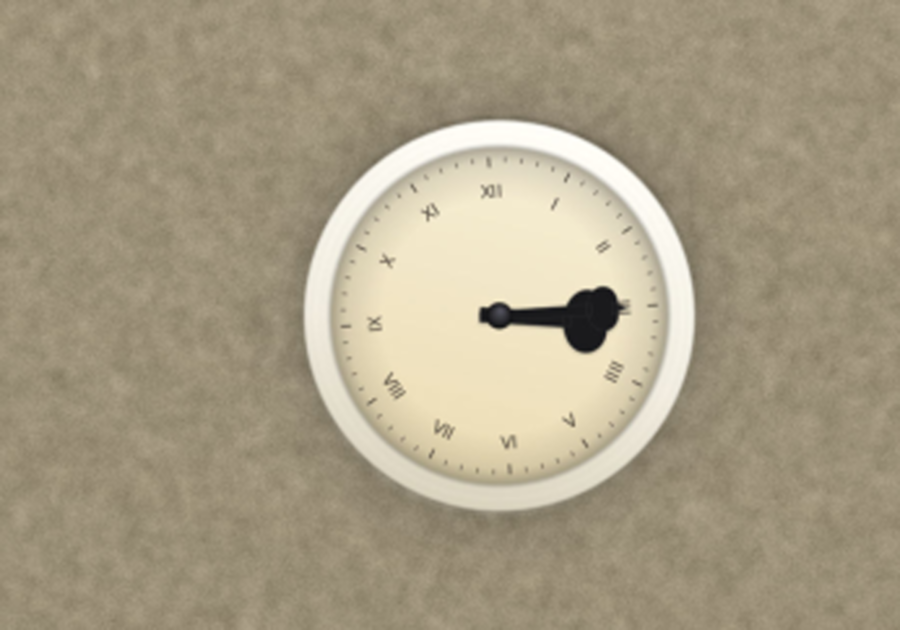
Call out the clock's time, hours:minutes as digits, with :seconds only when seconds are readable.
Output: 3:15
